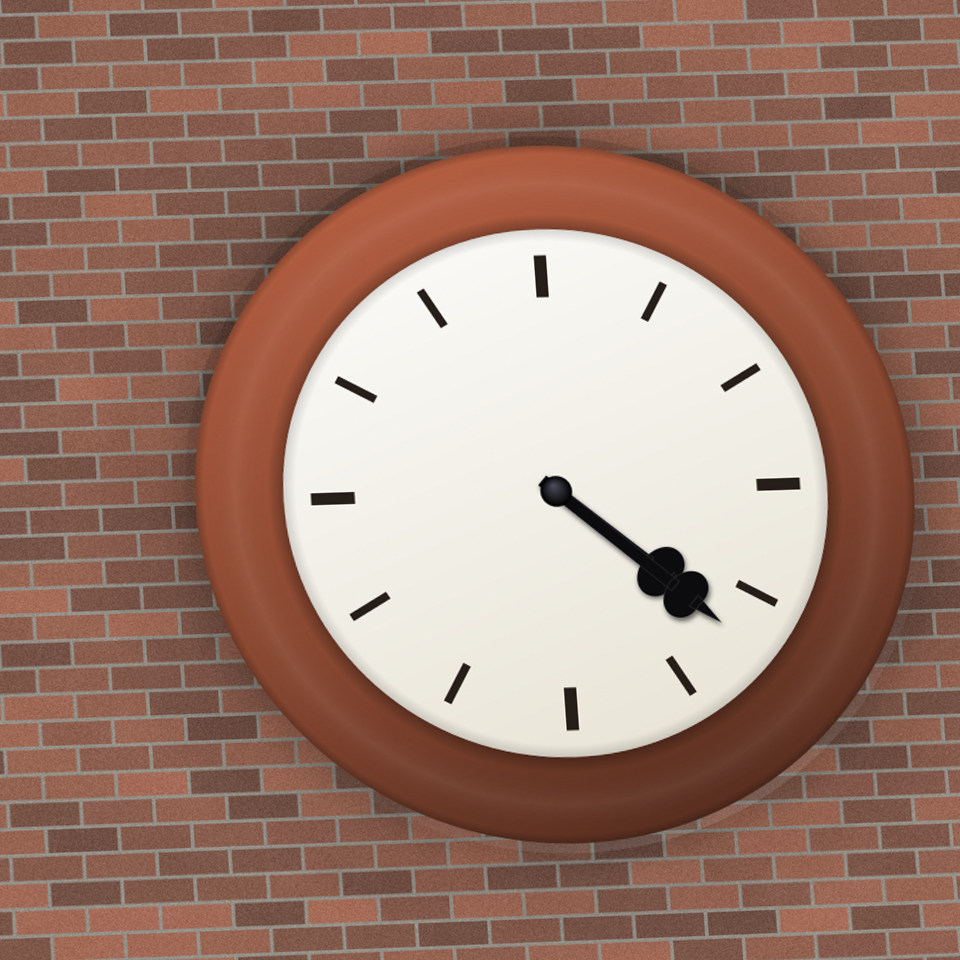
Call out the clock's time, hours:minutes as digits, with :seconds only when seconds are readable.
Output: 4:22
